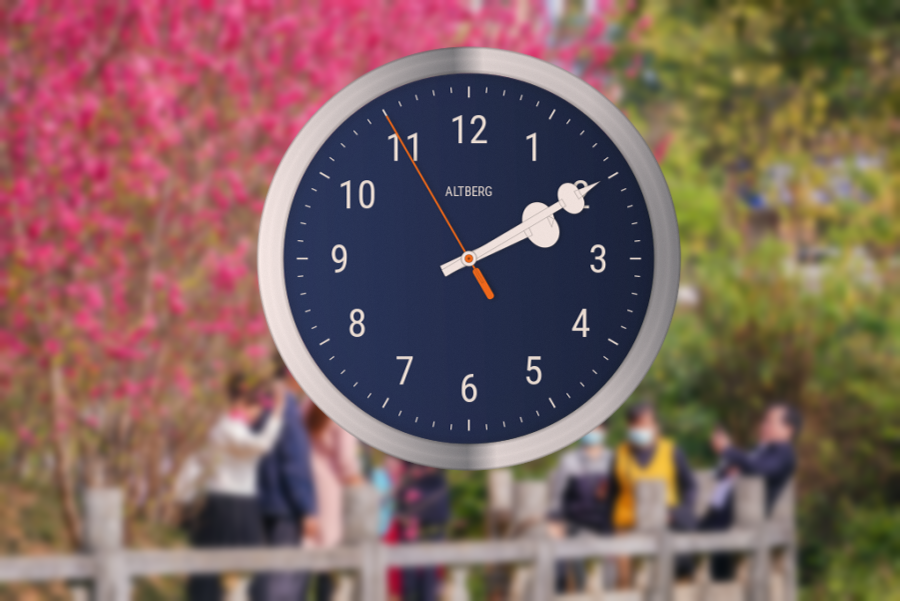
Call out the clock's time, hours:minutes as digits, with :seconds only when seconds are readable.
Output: 2:09:55
